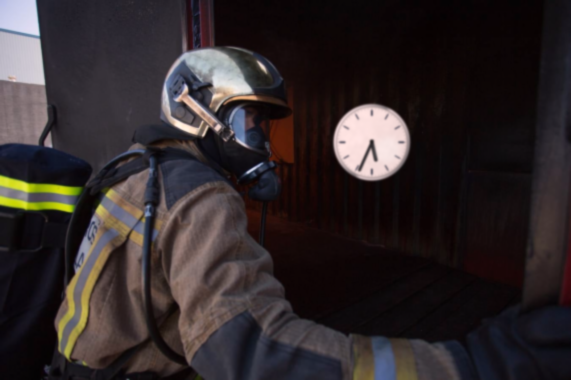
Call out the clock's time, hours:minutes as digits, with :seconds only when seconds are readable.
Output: 5:34
